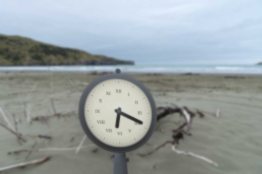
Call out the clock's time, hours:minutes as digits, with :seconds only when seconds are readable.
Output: 6:19
